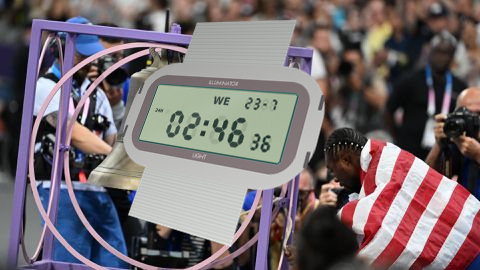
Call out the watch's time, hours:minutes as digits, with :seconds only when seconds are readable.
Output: 2:46:36
